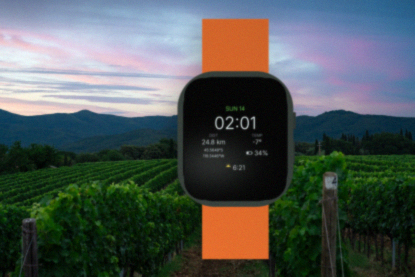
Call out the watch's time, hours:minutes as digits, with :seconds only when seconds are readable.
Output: 2:01
